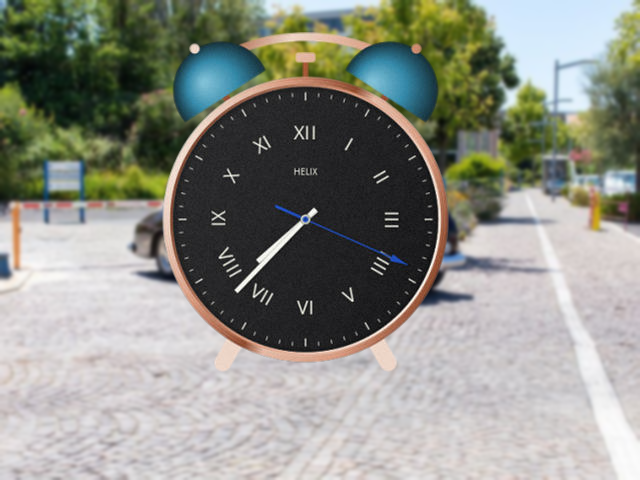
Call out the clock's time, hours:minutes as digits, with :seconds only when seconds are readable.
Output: 7:37:19
